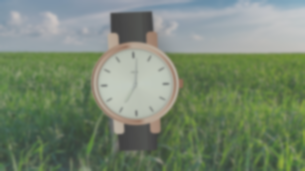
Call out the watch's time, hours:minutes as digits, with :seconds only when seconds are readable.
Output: 7:01
